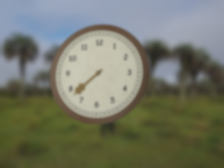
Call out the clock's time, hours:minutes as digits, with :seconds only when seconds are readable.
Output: 7:38
